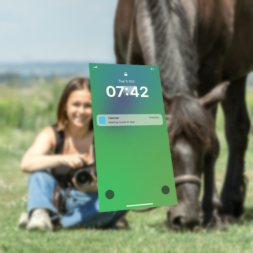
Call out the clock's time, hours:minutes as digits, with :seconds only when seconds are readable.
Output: 7:42
